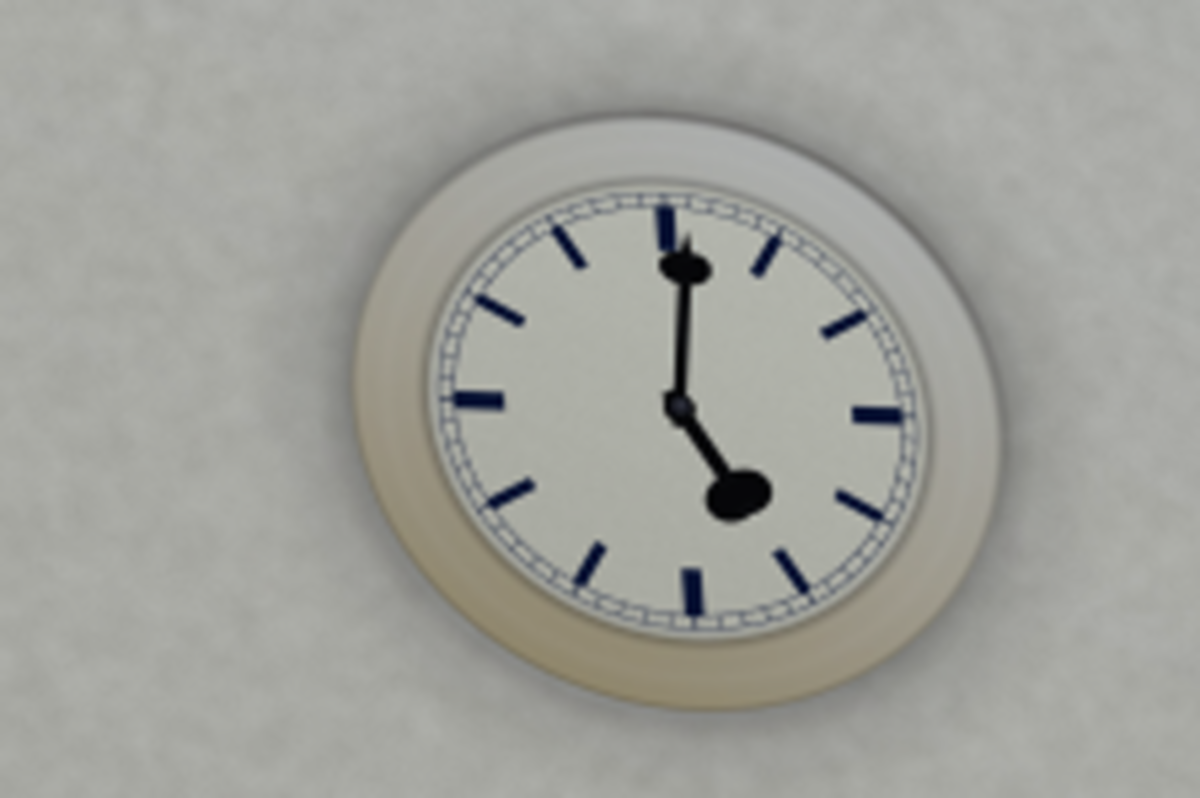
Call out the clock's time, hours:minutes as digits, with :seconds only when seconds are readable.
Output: 5:01
